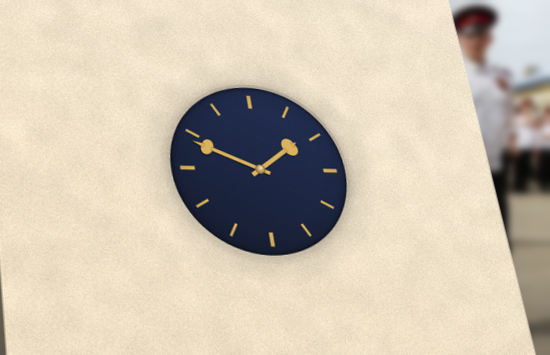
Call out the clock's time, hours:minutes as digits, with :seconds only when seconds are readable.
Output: 1:49
